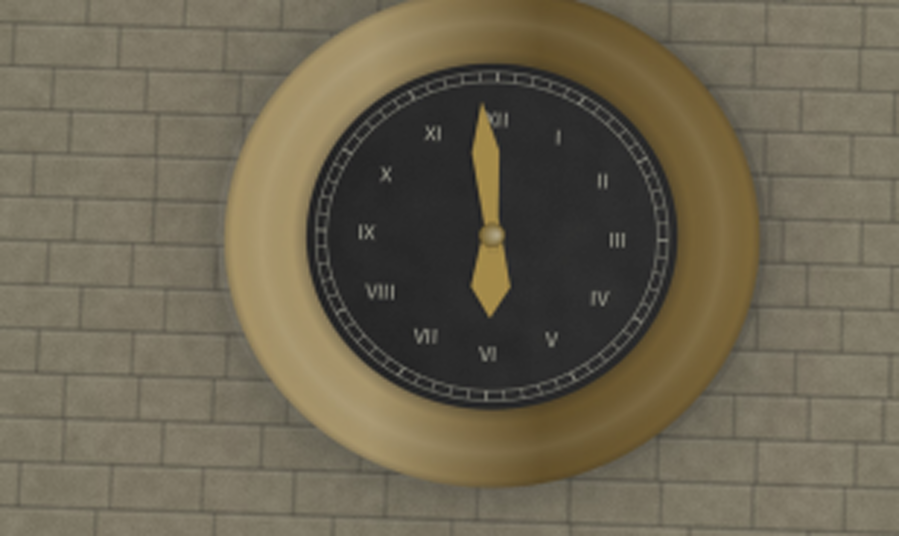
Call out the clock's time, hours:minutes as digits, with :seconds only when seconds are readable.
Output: 5:59
